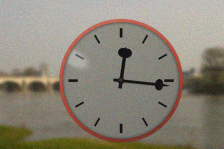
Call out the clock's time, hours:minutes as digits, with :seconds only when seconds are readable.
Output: 12:16
